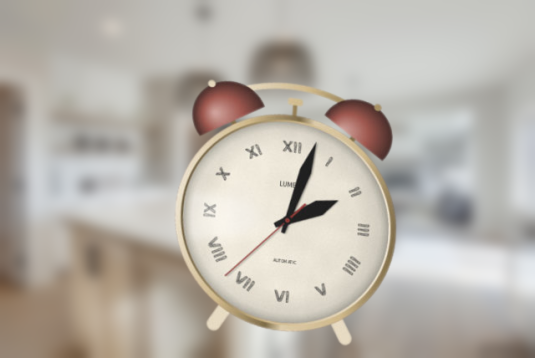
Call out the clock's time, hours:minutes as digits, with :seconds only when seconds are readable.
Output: 2:02:37
